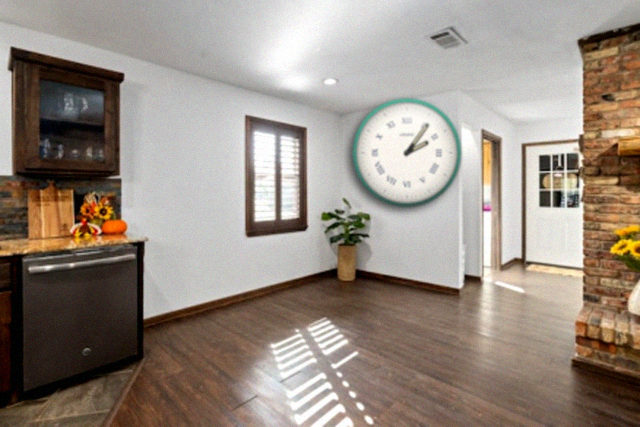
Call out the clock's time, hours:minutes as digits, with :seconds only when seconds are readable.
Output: 2:06
